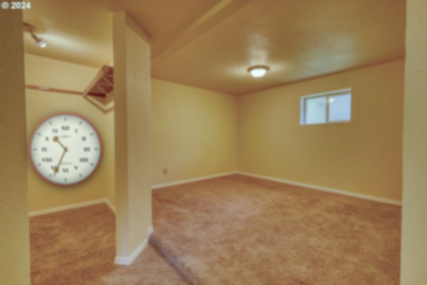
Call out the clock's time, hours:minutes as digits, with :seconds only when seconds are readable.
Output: 10:34
